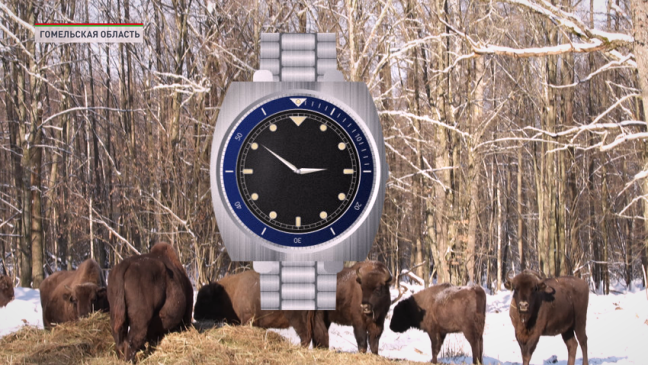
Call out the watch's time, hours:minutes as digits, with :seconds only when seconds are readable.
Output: 2:51
